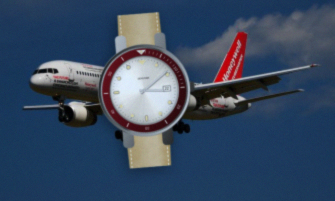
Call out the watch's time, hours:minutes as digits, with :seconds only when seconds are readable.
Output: 3:09
